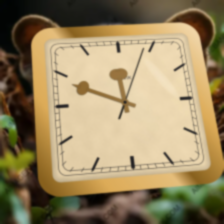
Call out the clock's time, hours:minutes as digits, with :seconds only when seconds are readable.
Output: 11:49:04
